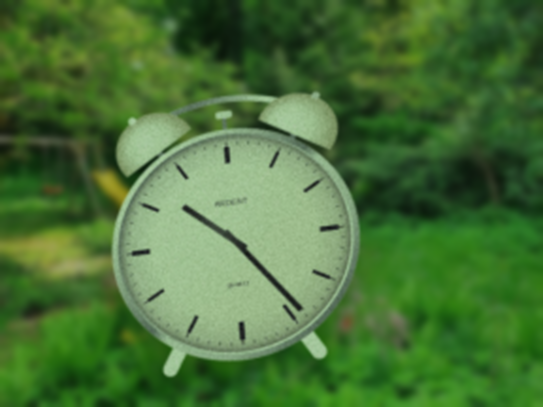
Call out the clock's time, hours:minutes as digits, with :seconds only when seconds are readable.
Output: 10:24
